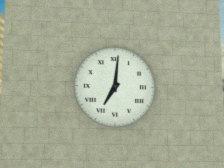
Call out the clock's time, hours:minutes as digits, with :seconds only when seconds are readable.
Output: 7:01
